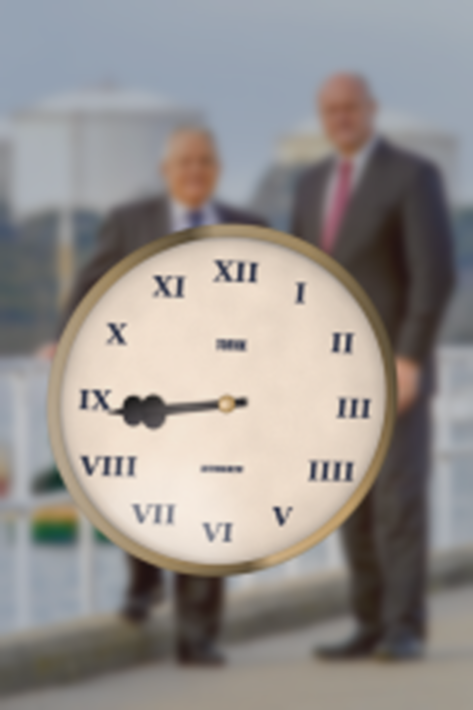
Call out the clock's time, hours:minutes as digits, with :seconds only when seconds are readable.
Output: 8:44
